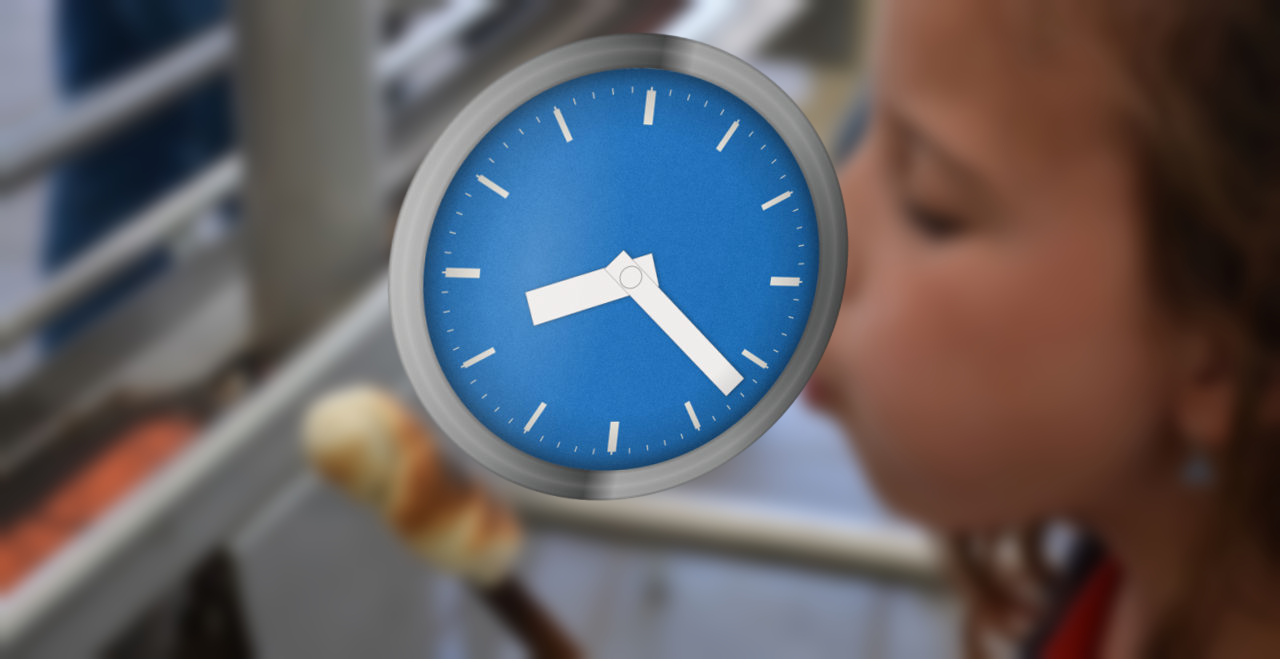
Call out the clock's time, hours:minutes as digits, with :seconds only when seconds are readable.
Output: 8:22
